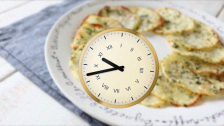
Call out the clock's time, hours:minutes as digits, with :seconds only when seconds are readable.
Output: 10:47
